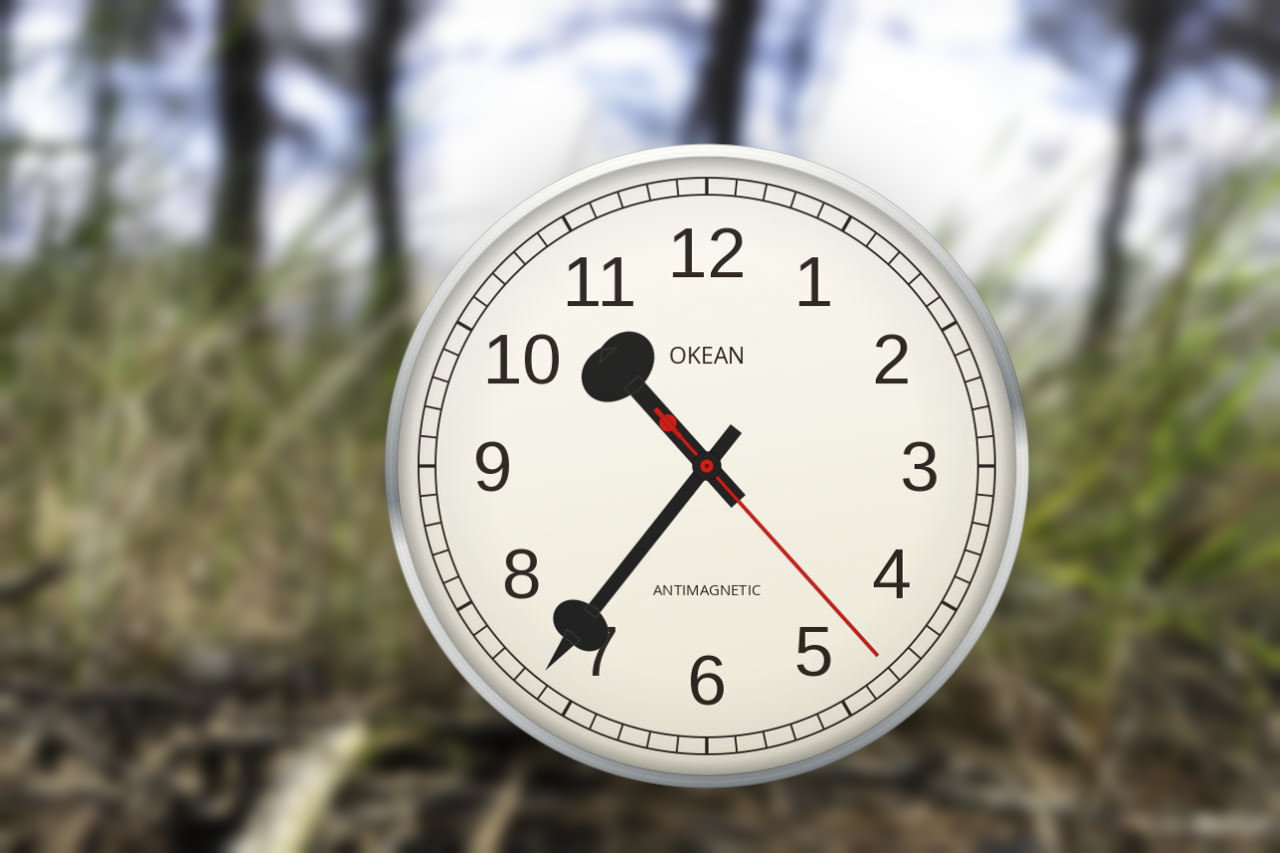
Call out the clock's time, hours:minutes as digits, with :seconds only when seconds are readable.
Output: 10:36:23
